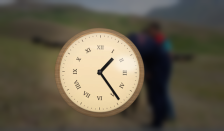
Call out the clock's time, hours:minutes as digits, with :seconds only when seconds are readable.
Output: 1:24
